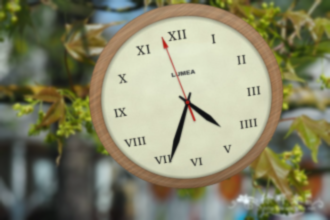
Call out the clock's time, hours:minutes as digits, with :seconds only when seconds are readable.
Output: 4:33:58
